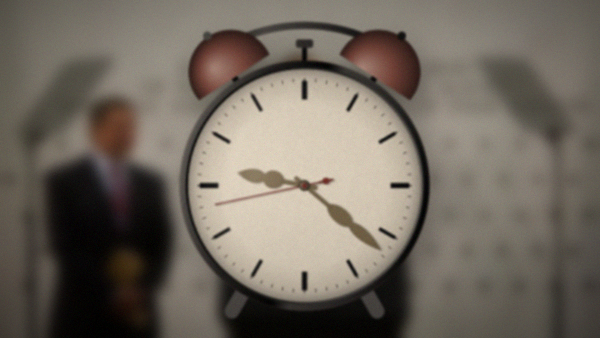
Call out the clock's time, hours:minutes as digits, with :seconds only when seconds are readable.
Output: 9:21:43
